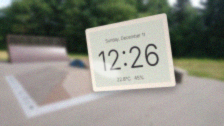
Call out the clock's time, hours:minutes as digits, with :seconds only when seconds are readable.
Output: 12:26
